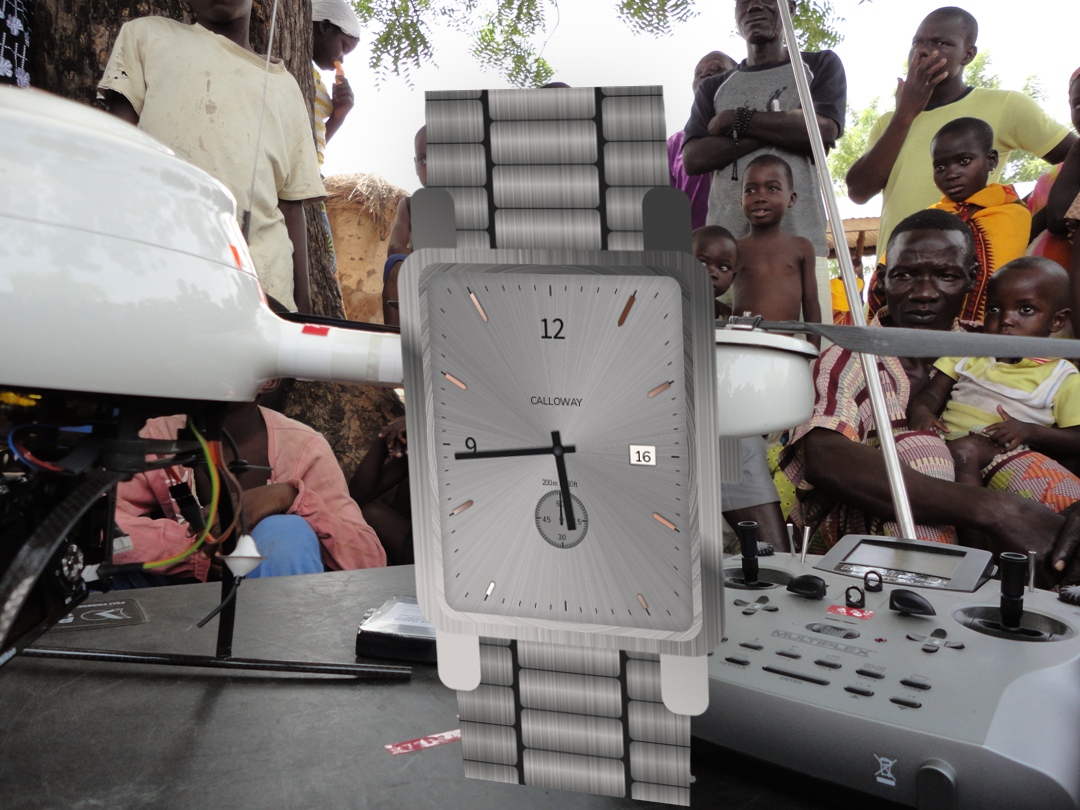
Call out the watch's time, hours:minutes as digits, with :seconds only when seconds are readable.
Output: 5:44
